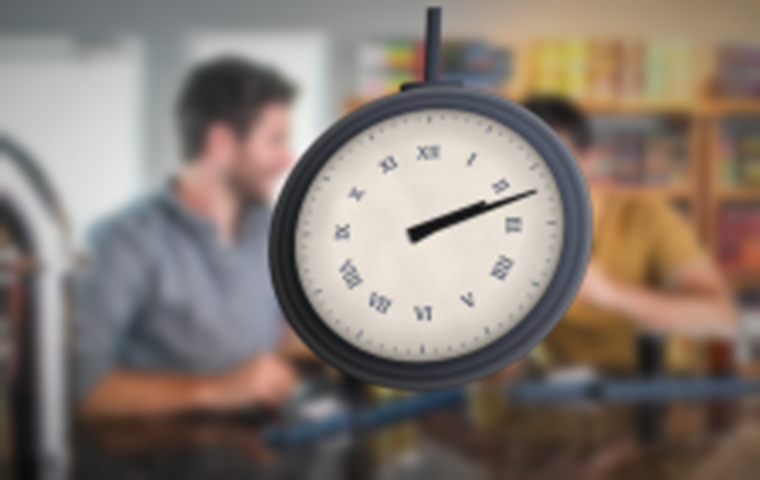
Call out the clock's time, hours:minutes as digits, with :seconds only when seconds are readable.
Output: 2:12
